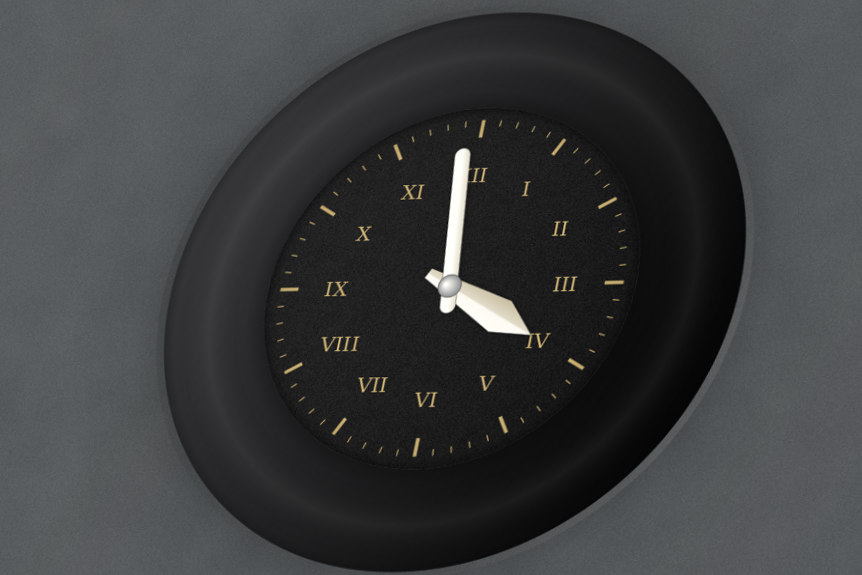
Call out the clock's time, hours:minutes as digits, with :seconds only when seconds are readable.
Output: 3:59
